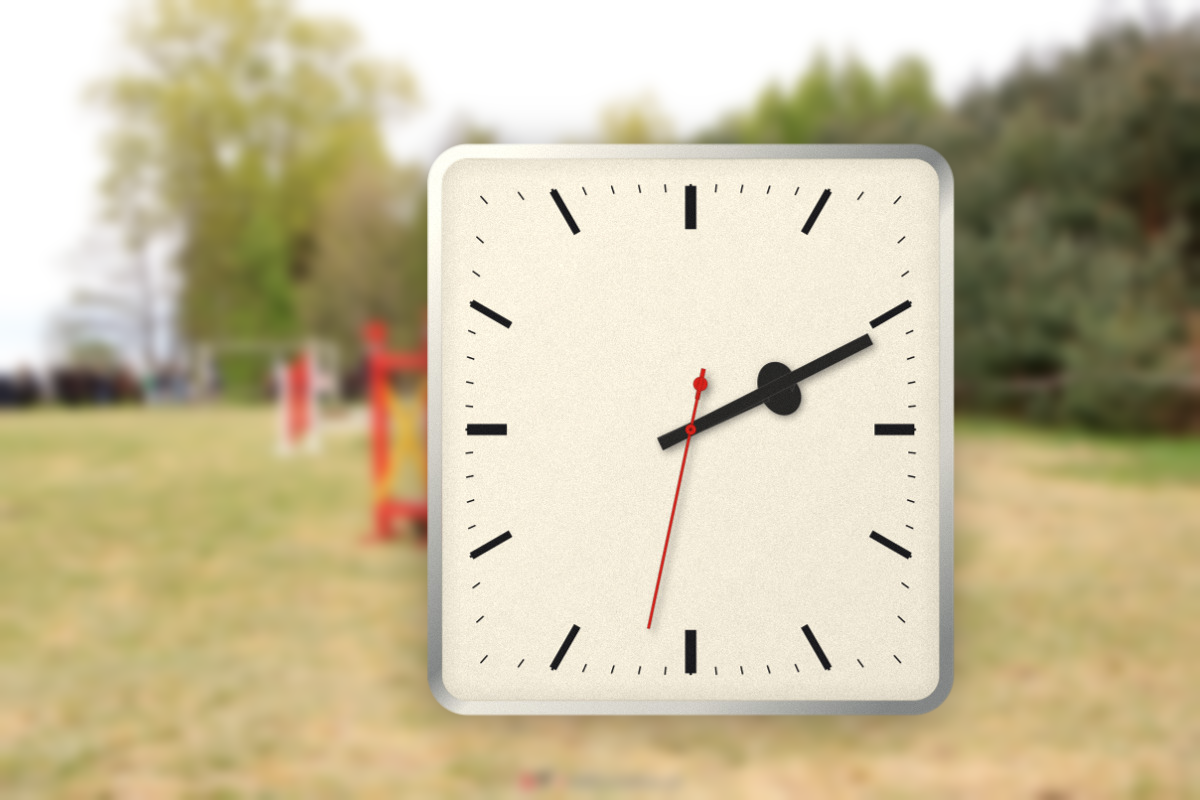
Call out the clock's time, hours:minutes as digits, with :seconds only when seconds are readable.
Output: 2:10:32
